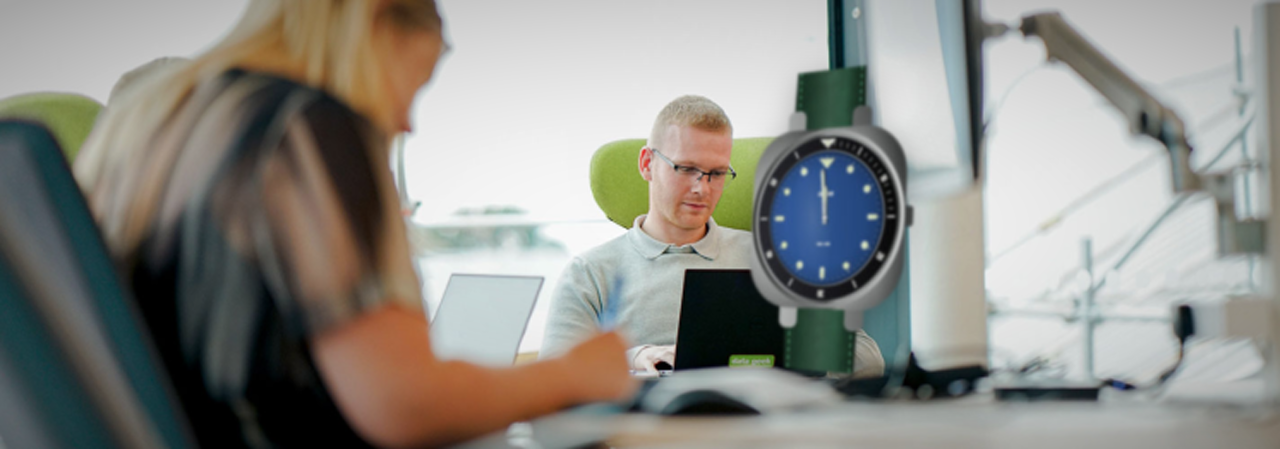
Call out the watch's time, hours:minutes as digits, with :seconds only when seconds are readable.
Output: 11:59
